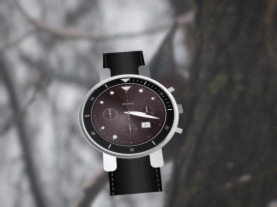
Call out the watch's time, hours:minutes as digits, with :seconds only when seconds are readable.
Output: 3:18
